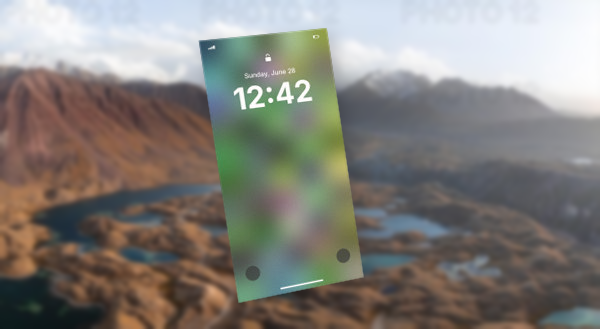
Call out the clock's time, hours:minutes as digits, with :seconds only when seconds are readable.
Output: 12:42
